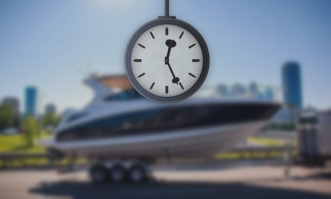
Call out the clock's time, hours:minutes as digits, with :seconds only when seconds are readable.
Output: 12:26
